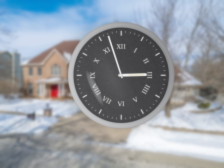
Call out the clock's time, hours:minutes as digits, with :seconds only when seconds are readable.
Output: 2:57
